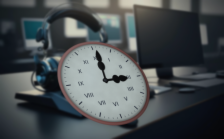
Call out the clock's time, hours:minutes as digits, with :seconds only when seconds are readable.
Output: 3:01
